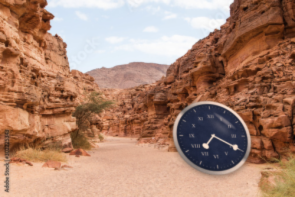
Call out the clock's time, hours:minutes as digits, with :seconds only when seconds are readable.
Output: 7:20
